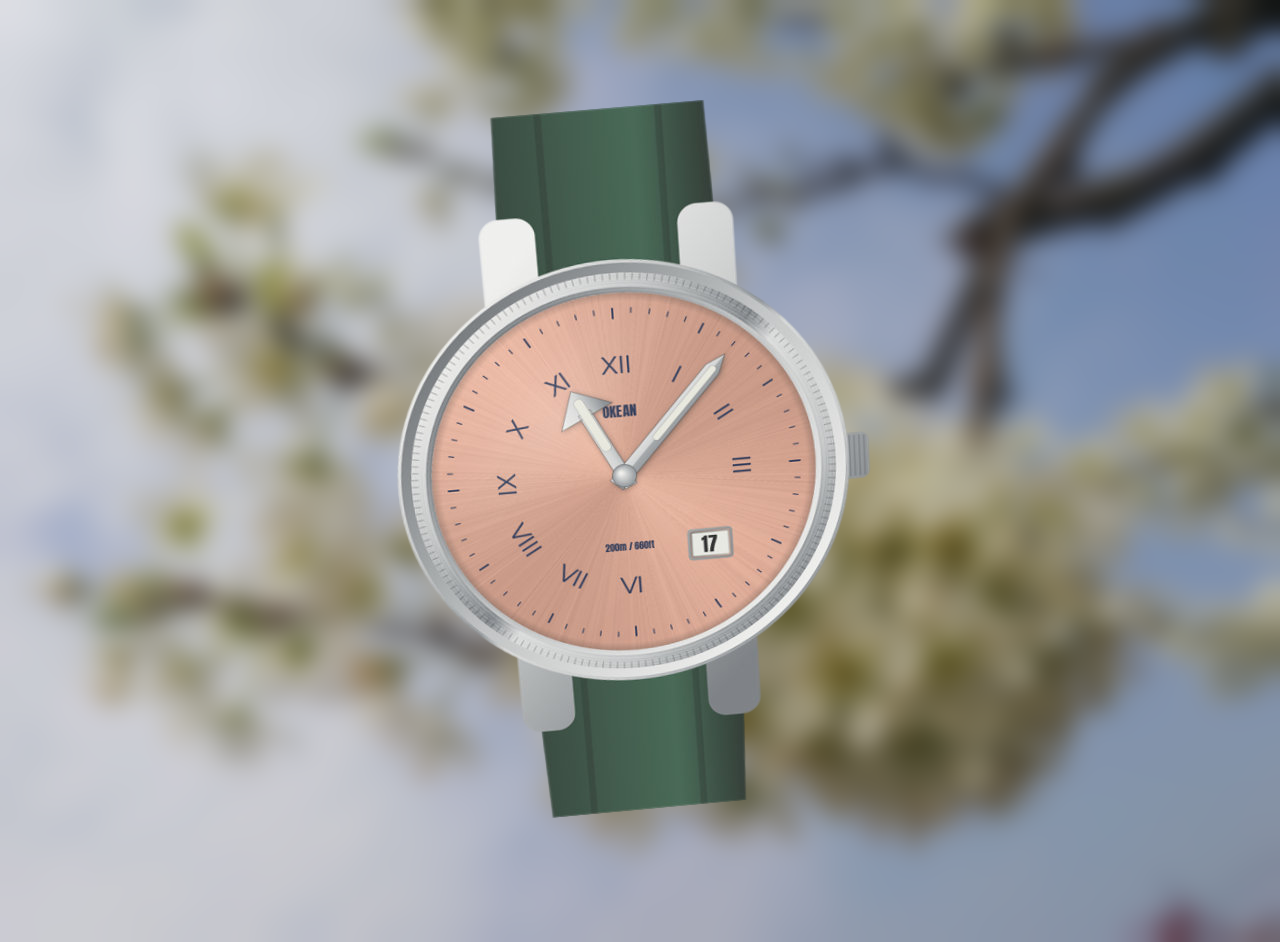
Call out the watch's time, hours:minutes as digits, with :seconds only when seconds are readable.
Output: 11:07
